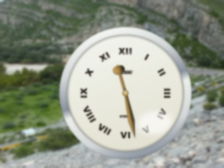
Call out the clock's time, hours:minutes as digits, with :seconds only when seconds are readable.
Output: 11:28
